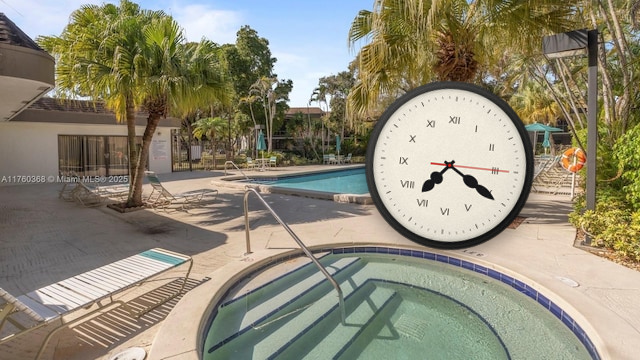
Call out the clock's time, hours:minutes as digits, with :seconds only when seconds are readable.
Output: 7:20:15
